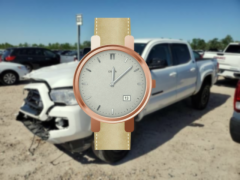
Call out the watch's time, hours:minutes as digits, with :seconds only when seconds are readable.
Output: 12:08
